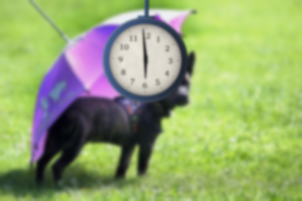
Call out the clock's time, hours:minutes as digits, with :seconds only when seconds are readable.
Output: 5:59
